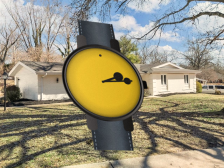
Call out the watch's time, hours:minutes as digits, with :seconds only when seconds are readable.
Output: 2:14
